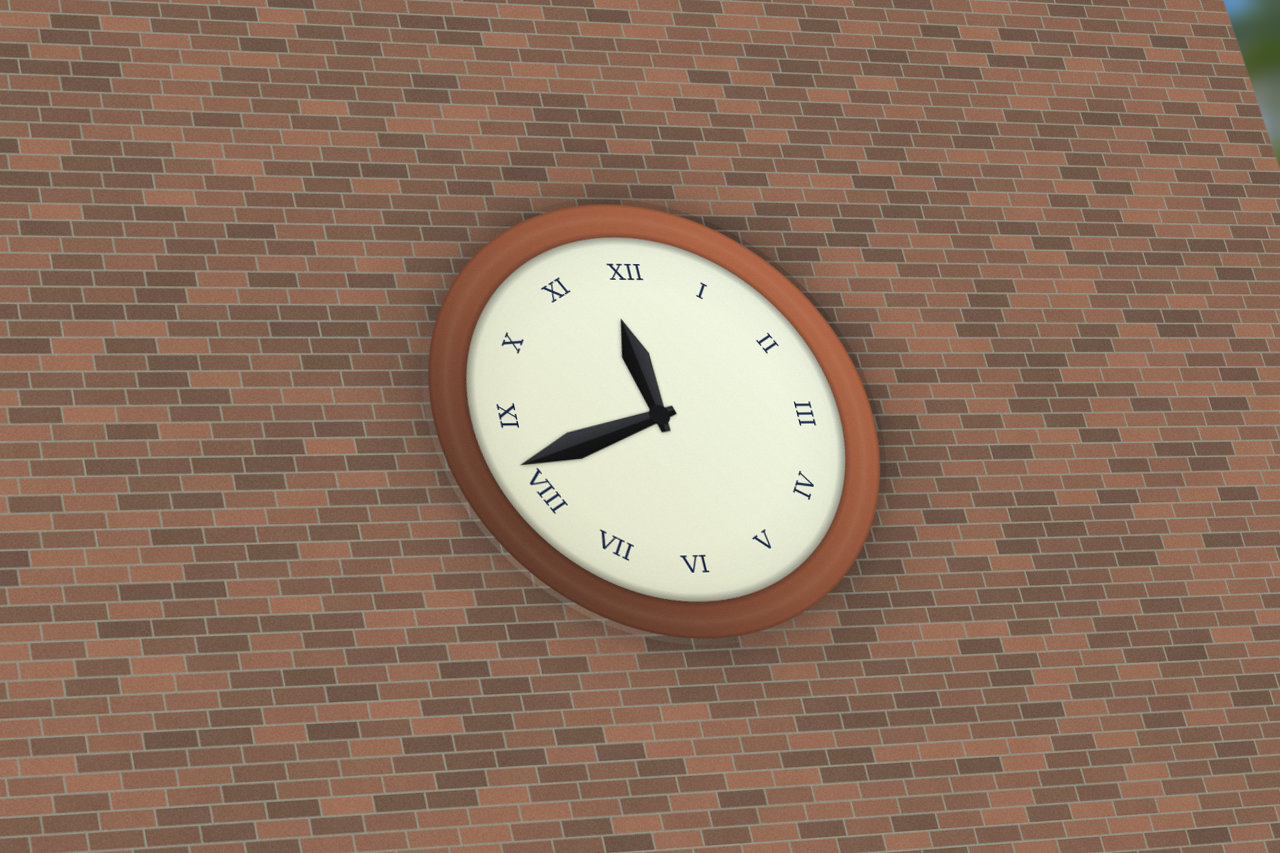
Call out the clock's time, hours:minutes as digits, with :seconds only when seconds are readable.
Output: 11:42
